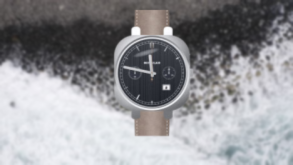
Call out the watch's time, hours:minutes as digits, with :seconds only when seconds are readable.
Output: 11:47
